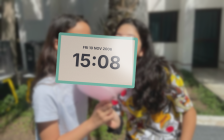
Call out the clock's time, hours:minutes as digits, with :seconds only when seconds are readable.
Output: 15:08
